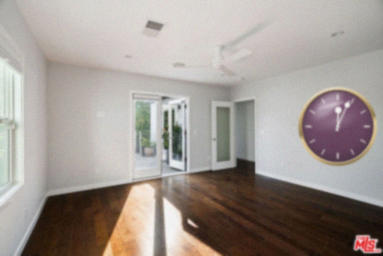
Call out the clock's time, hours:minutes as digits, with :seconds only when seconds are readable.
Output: 12:04
